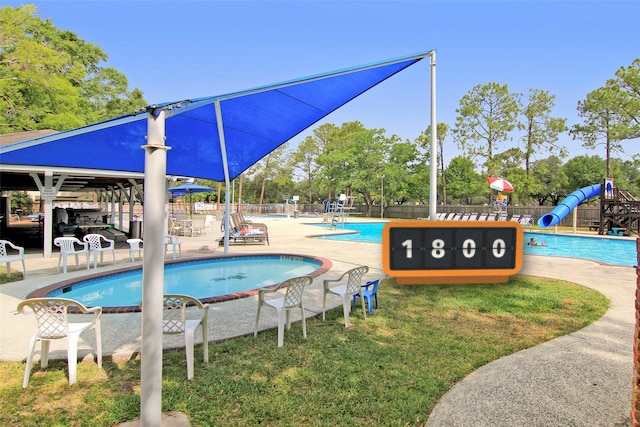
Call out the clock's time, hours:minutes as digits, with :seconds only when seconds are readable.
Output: 18:00
